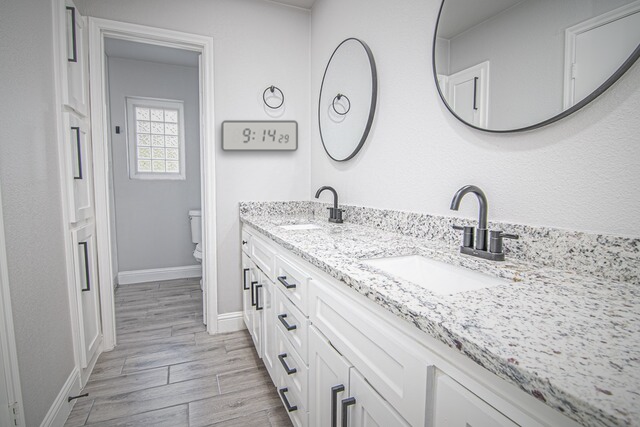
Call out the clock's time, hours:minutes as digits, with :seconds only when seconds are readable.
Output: 9:14
